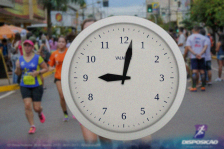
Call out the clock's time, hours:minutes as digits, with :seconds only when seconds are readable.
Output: 9:02
